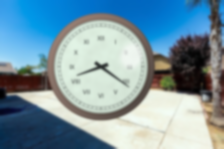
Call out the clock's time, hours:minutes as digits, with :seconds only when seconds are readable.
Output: 8:21
